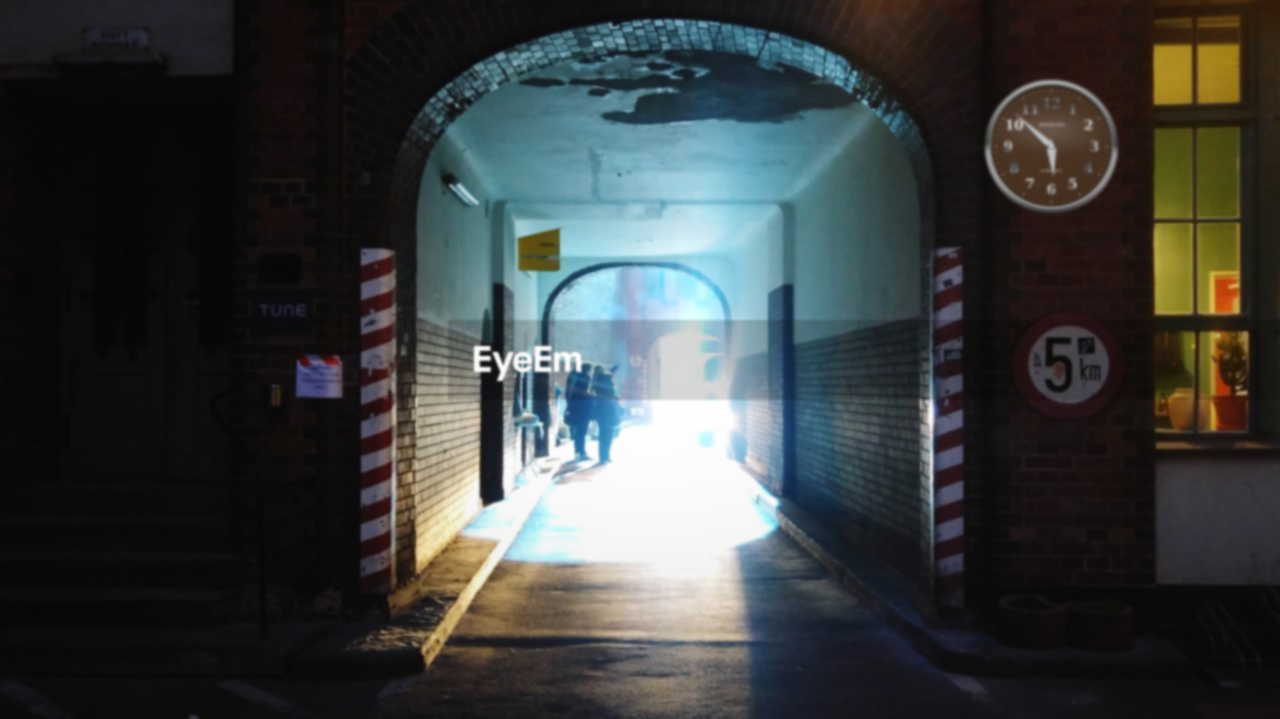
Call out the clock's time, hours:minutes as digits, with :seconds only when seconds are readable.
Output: 5:52
